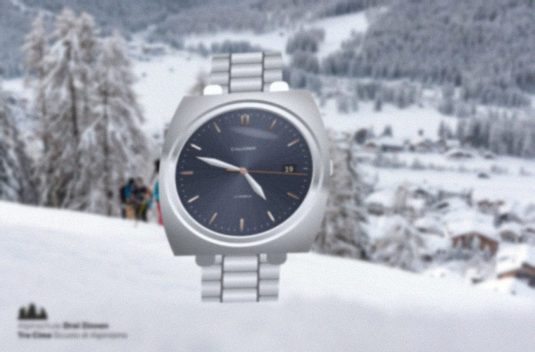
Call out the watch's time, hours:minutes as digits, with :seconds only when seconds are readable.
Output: 4:48:16
